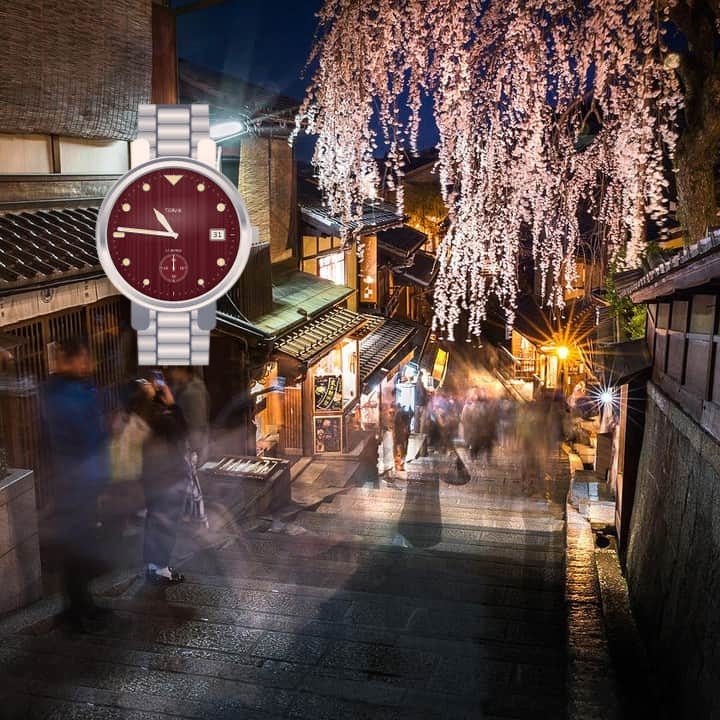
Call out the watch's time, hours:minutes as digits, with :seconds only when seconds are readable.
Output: 10:46
